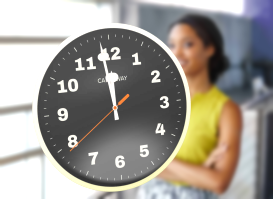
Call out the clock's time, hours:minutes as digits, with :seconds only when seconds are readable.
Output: 11:58:39
